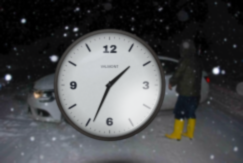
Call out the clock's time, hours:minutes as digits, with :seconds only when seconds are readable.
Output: 1:34
